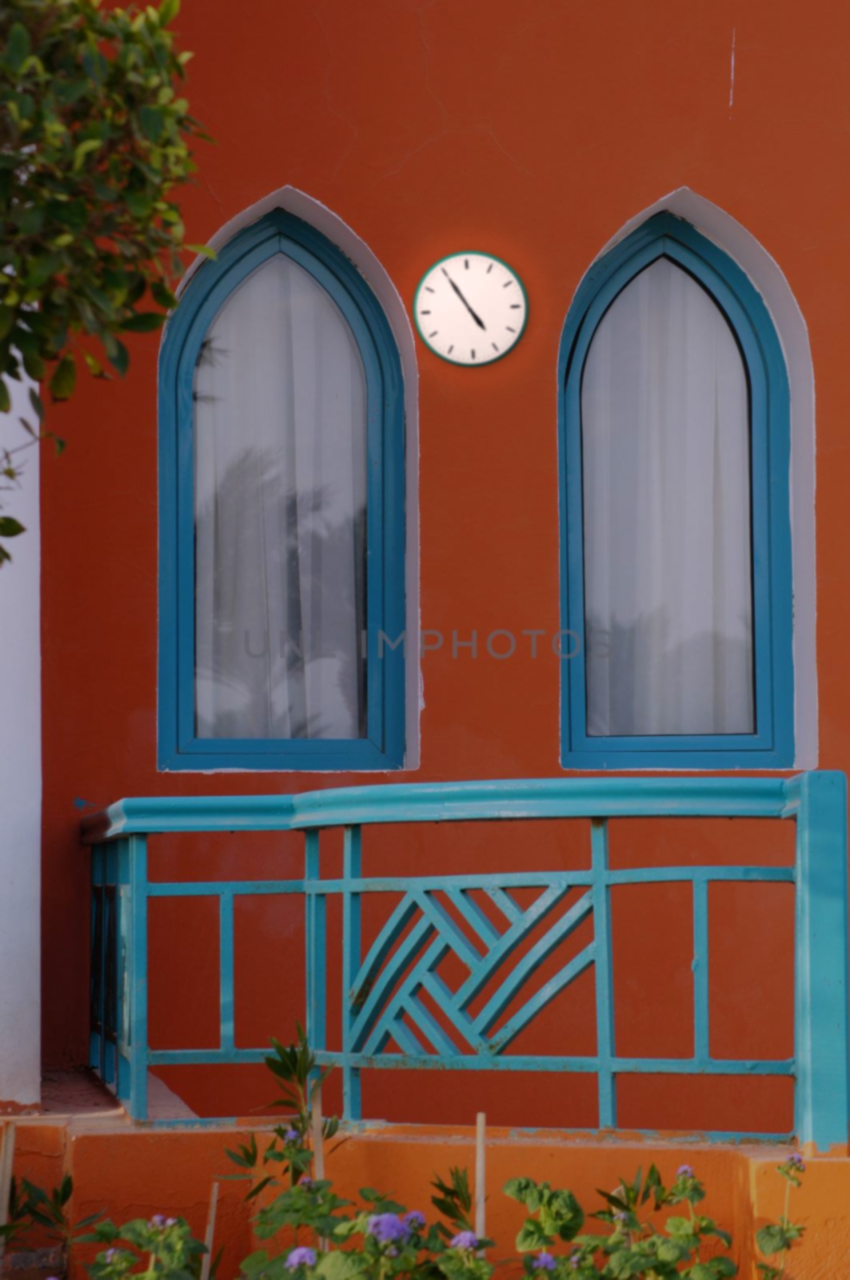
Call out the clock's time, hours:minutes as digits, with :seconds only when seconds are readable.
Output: 4:55
